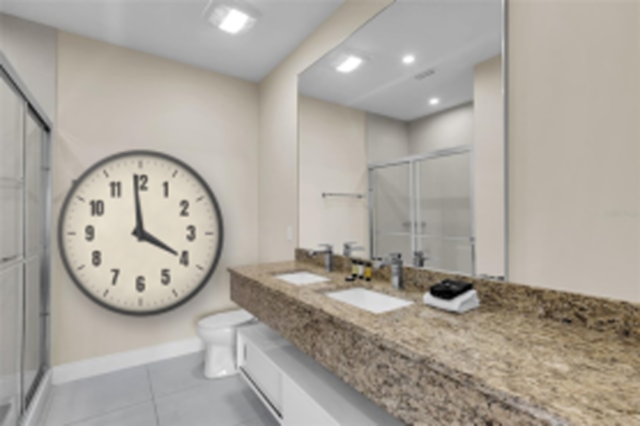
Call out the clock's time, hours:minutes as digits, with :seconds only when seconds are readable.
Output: 3:59
